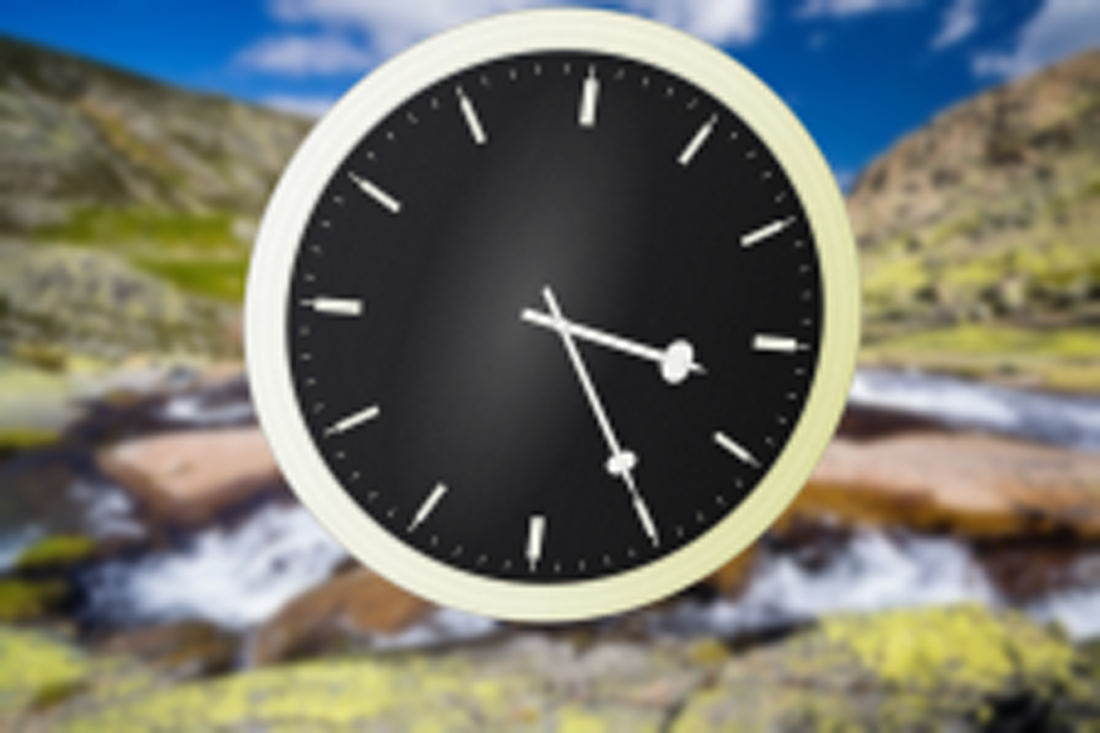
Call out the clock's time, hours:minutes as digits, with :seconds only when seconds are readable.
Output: 3:25
